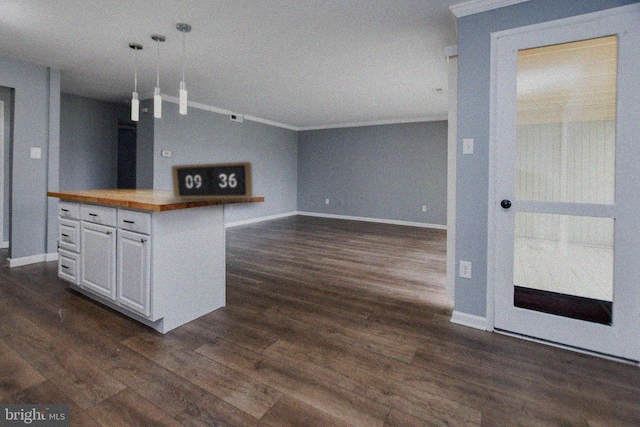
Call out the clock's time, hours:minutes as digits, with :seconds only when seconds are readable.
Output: 9:36
